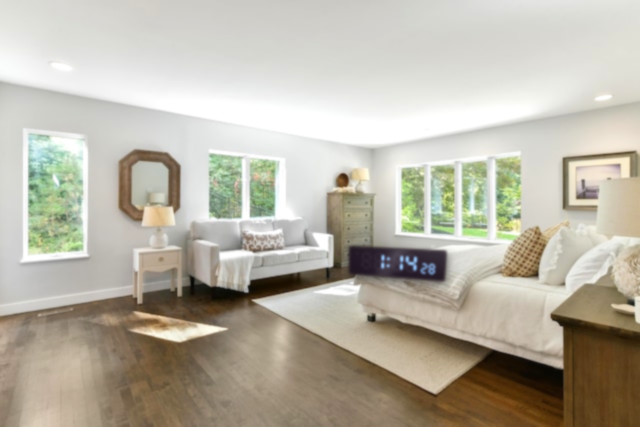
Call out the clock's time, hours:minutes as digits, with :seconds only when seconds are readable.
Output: 1:14
